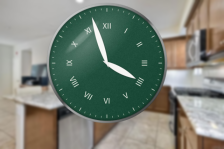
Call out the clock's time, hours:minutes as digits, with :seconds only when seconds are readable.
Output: 3:57
